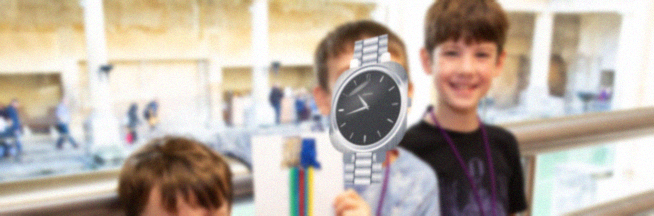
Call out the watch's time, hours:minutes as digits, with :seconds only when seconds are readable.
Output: 10:43
